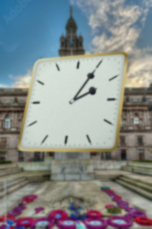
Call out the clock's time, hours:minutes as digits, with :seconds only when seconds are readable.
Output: 2:05
